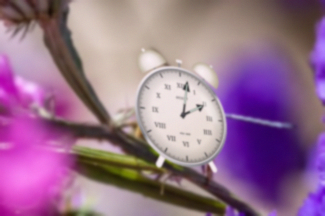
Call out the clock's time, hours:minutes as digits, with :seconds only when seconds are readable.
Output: 2:02
